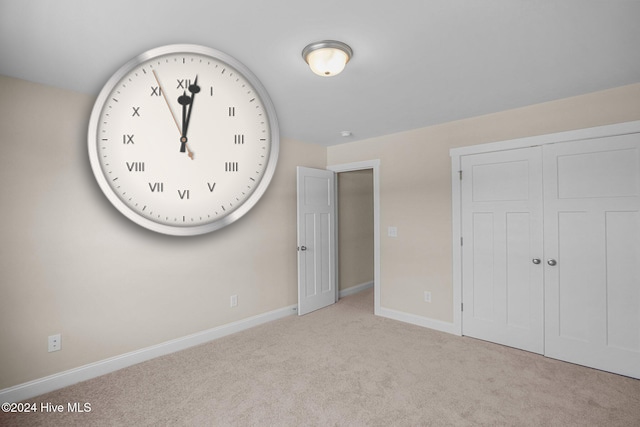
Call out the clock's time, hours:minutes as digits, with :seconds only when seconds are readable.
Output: 12:01:56
